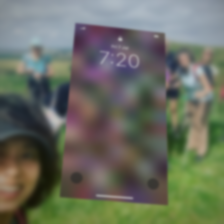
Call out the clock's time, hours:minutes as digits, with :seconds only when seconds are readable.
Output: 7:20
